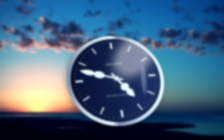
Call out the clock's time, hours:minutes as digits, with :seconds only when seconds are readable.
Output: 4:48
